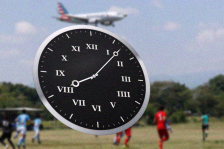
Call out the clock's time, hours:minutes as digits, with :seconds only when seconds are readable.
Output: 8:07
